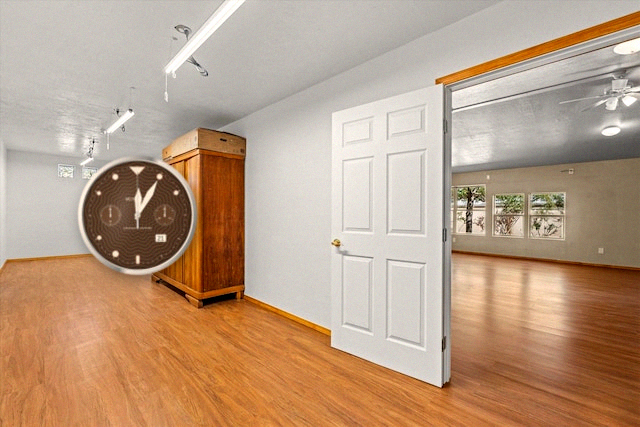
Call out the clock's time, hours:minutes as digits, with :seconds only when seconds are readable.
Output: 12:05
